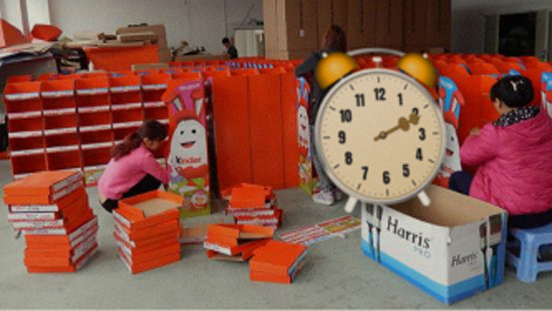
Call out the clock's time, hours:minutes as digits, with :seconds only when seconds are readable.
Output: 2:11
